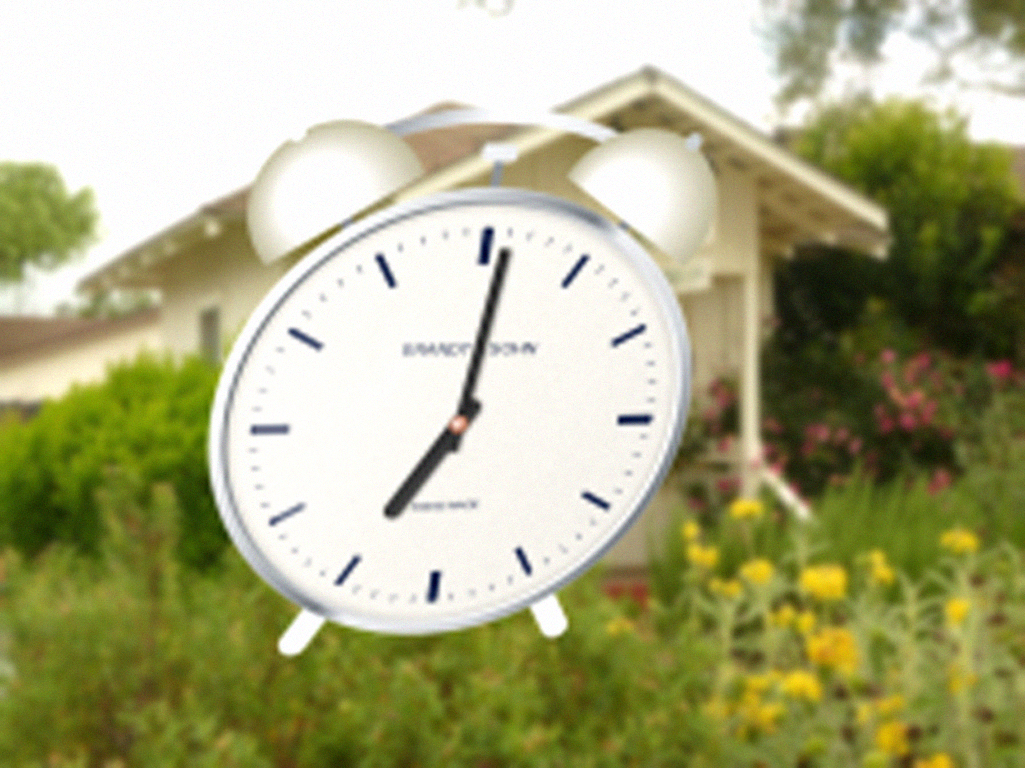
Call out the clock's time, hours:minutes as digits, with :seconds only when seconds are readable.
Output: 7:01
